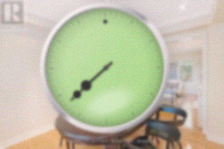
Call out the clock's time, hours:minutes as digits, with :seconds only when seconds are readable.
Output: 7:38
